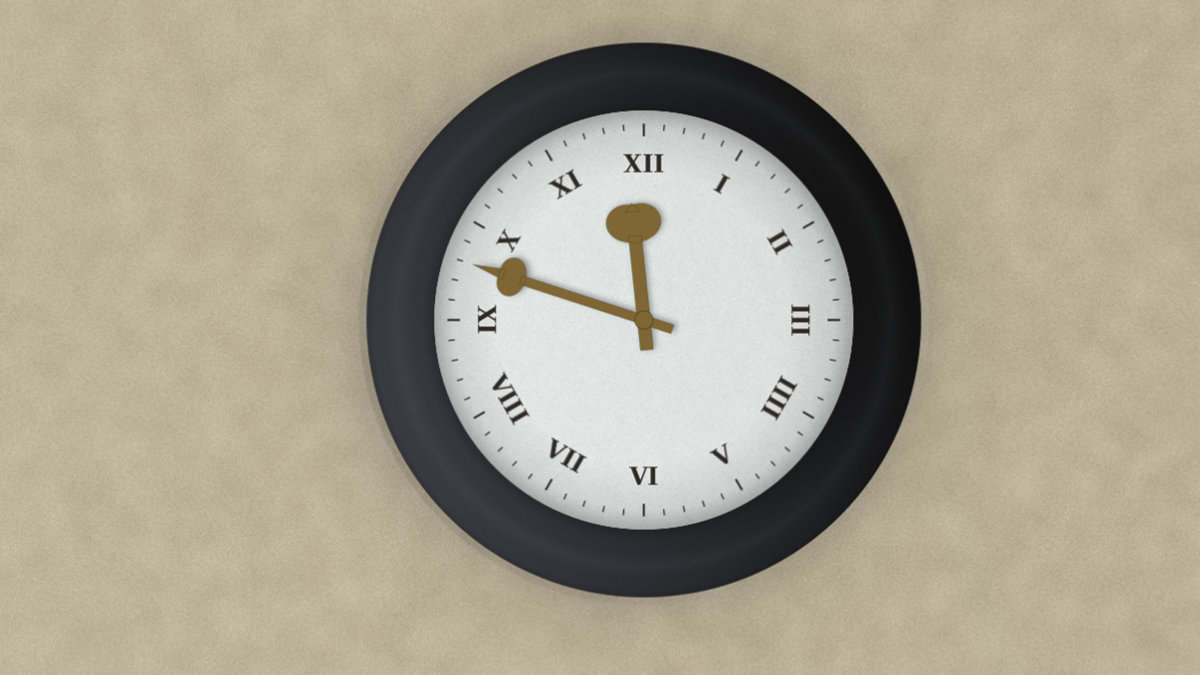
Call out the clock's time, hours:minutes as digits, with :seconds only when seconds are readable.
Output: 11:48
